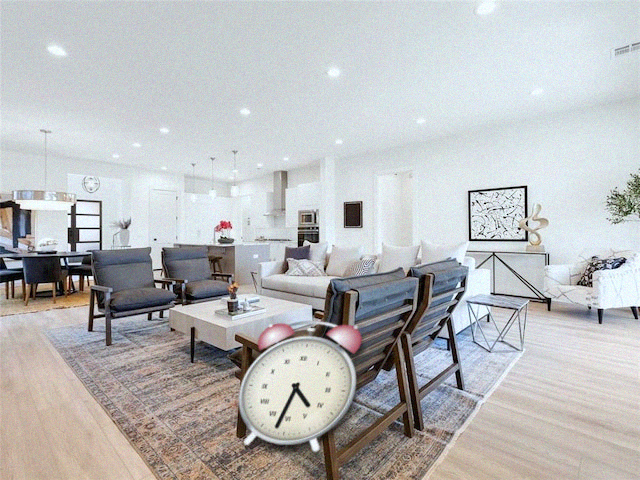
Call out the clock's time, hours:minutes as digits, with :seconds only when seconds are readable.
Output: 4:32
